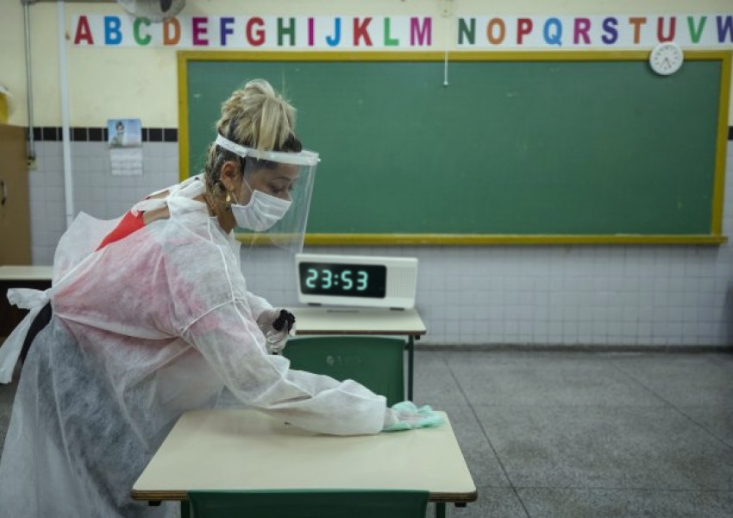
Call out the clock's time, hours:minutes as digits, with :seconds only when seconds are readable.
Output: 23:53
